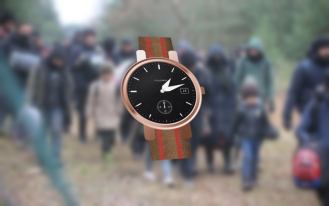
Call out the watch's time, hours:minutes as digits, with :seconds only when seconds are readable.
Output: 1:12
